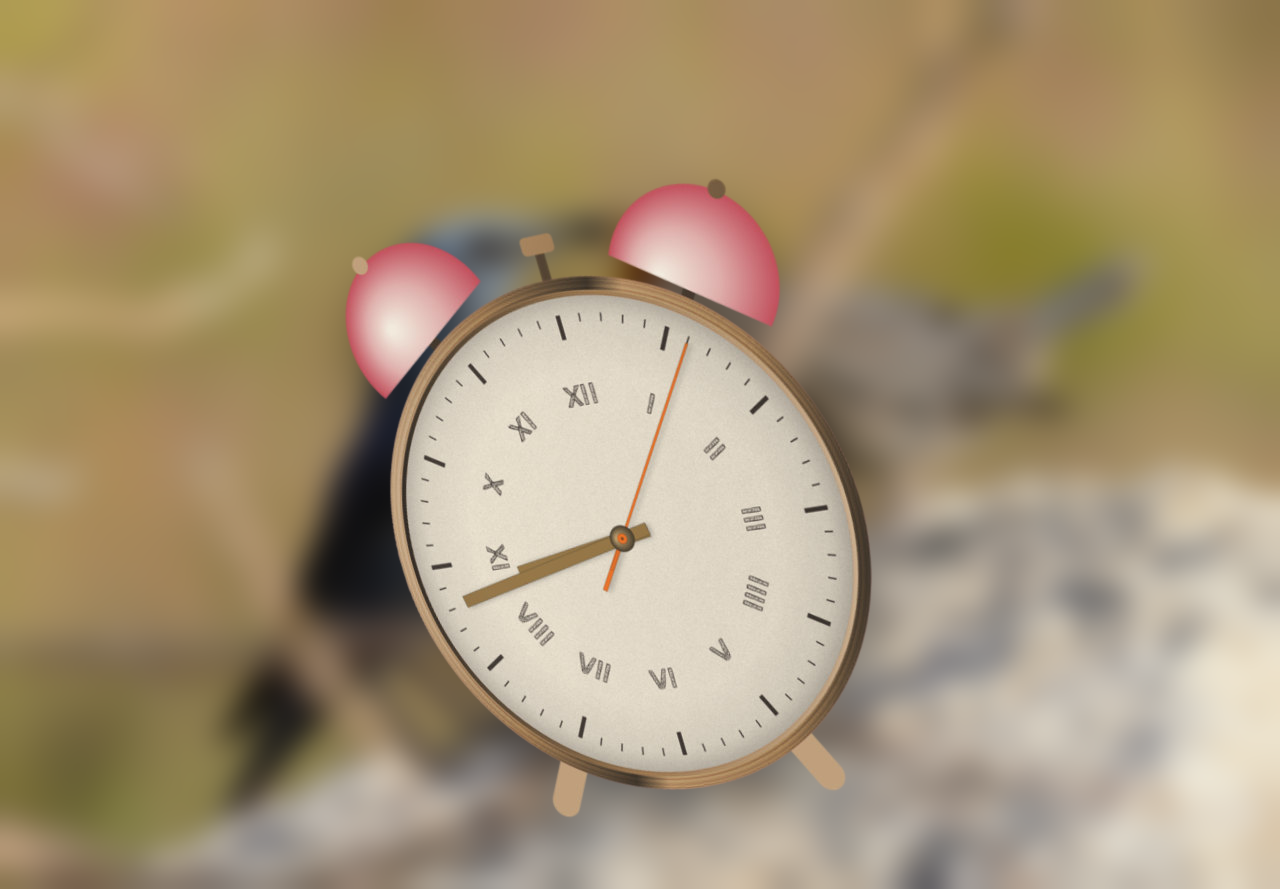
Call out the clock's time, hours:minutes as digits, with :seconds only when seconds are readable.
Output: 8:43:06
